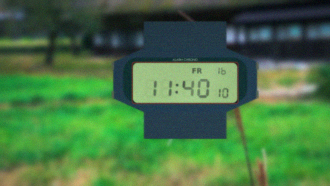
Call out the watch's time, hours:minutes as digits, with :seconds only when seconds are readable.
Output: 11:40:10
